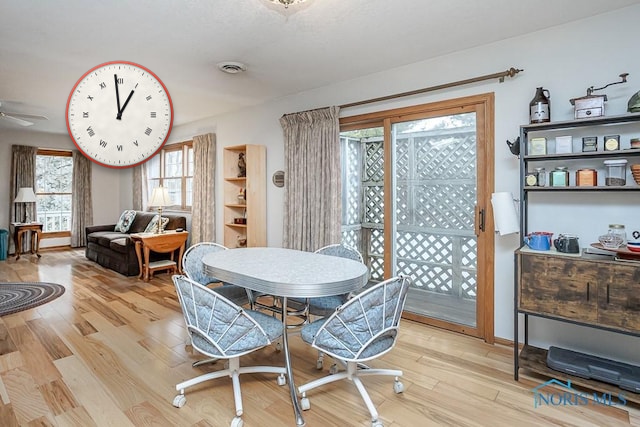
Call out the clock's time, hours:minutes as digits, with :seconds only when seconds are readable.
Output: 12:59
